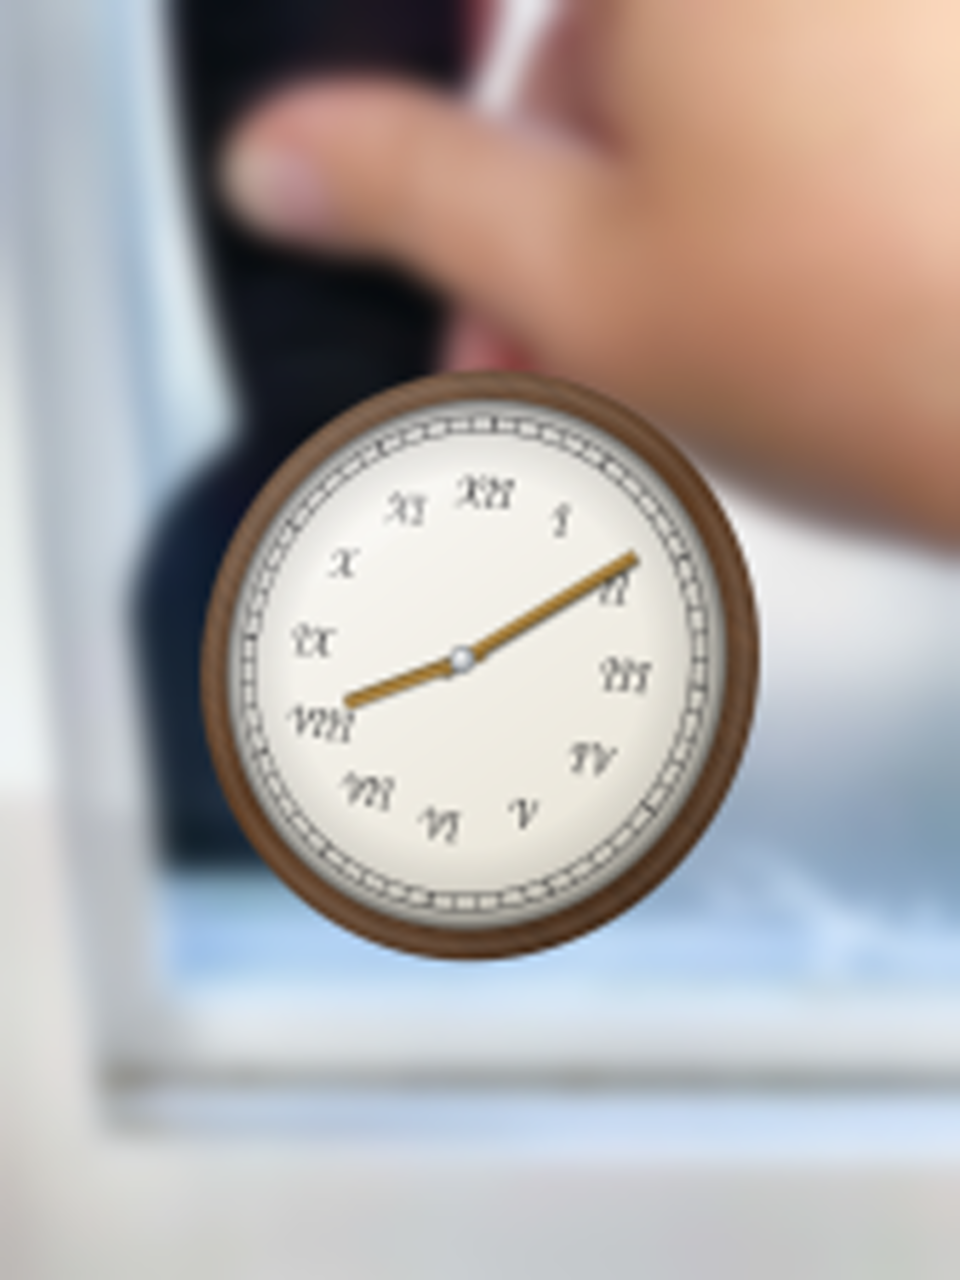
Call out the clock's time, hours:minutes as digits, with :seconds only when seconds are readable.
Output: 8:09
